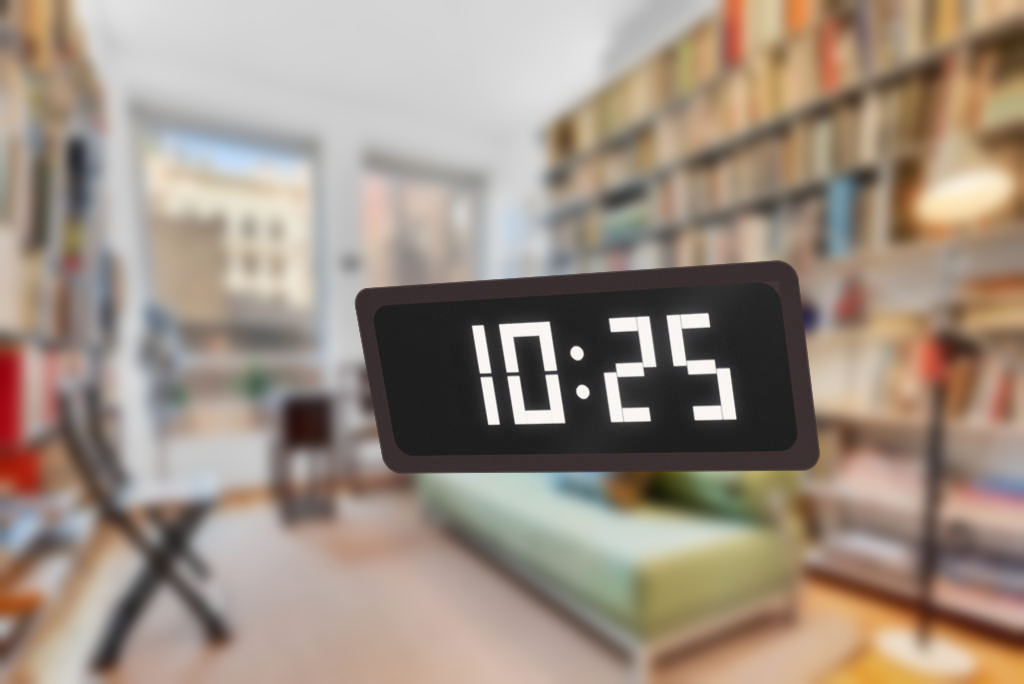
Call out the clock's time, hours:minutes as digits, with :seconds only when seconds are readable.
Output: 10:25
